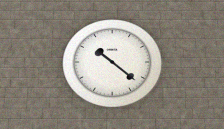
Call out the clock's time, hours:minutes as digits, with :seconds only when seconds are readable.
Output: 10:22
